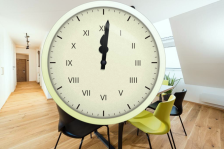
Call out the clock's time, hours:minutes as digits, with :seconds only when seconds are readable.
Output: 12:01
